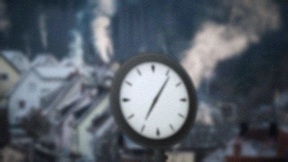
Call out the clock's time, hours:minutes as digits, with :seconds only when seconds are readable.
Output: 7:06
